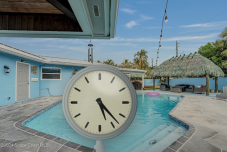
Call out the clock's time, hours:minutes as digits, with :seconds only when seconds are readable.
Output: 5:23
